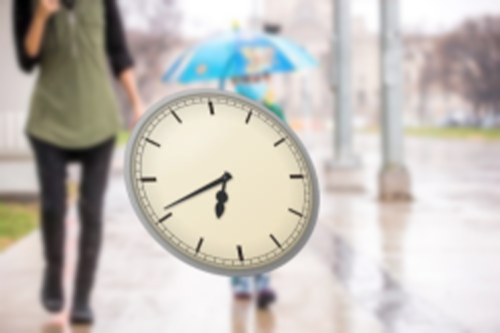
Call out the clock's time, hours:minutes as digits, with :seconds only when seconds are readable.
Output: 6:41
